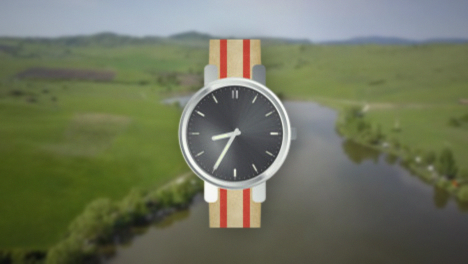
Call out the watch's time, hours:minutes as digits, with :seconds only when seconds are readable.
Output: 8:35
